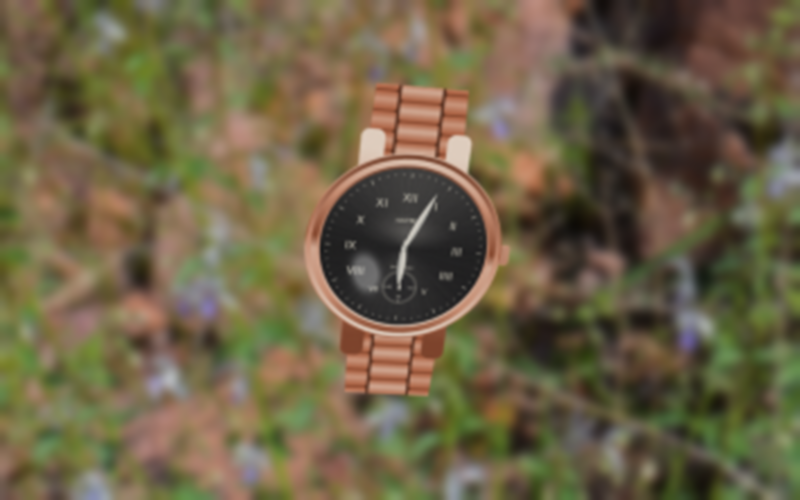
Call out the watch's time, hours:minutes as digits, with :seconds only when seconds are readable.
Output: 6:04
